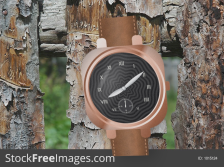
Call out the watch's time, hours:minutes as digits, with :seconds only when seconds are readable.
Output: 8:09
